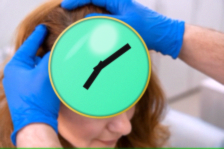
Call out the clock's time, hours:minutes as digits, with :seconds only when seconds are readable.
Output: 7:09
